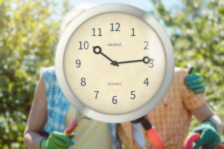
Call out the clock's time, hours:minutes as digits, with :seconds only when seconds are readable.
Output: 10:14
